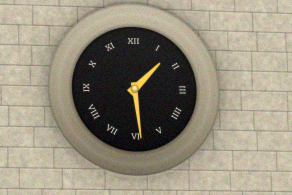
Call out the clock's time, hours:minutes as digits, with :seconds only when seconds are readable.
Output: 1:29
